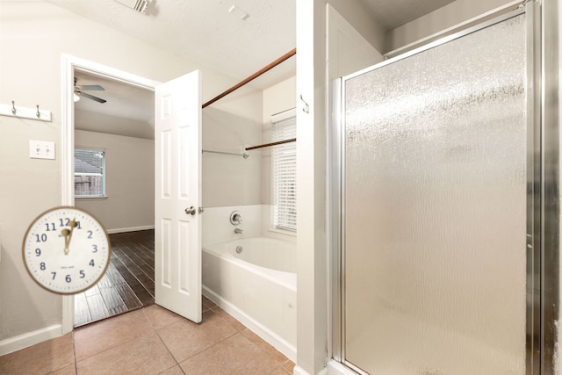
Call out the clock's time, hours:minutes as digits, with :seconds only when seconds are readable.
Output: 12:03
